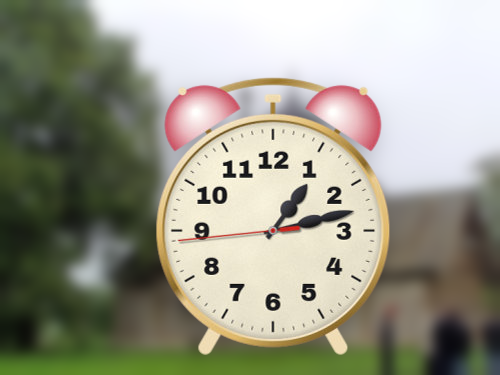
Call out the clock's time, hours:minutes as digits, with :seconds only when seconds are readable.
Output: 1:12:44
